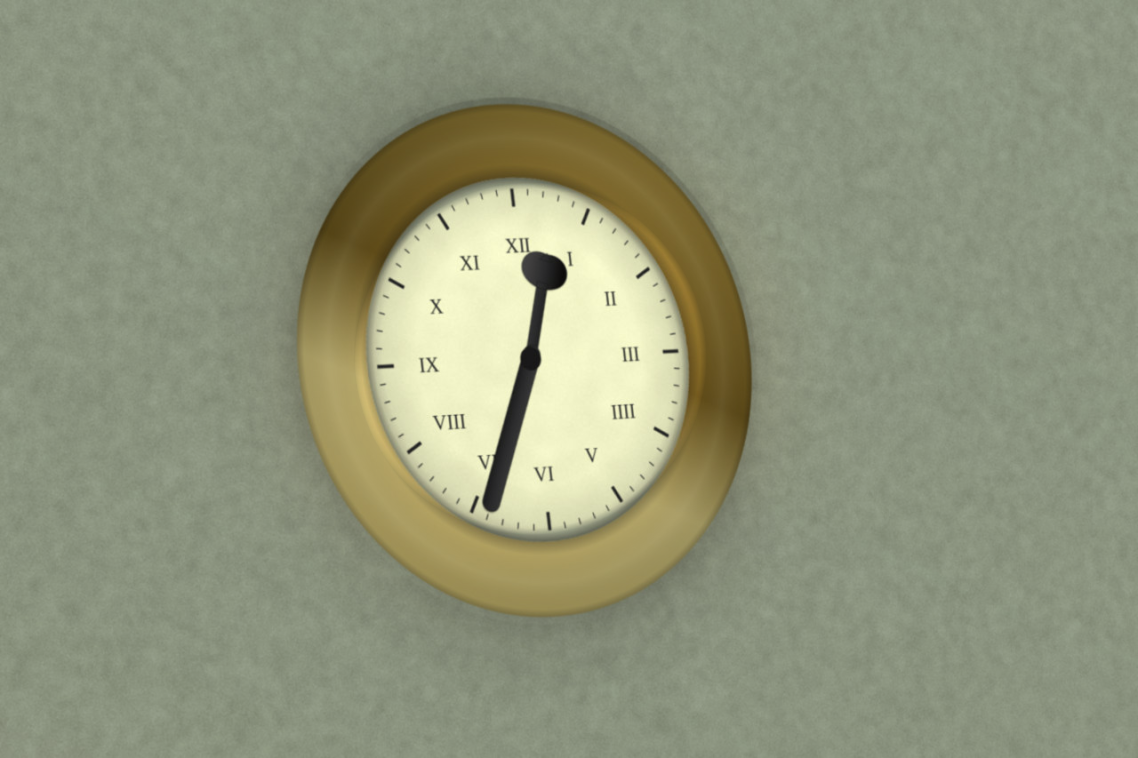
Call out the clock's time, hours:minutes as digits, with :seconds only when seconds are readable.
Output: 12:34
